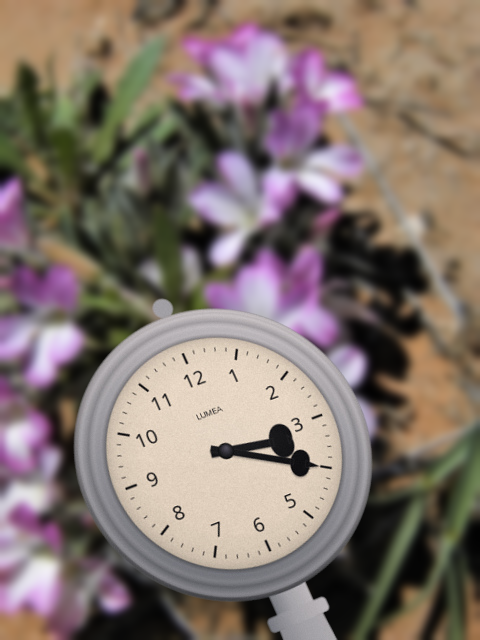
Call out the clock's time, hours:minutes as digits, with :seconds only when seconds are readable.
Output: 3:20
